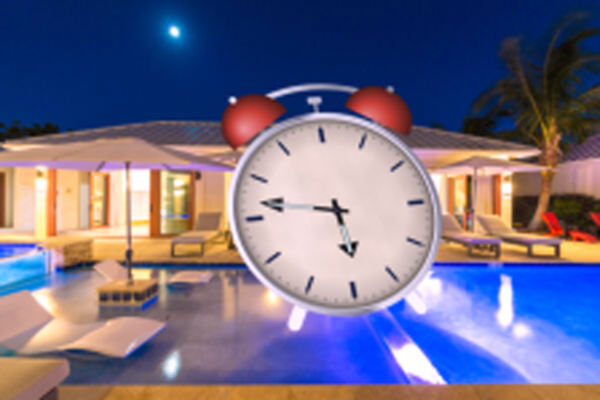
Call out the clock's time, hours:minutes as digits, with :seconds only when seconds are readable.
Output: 5:47
